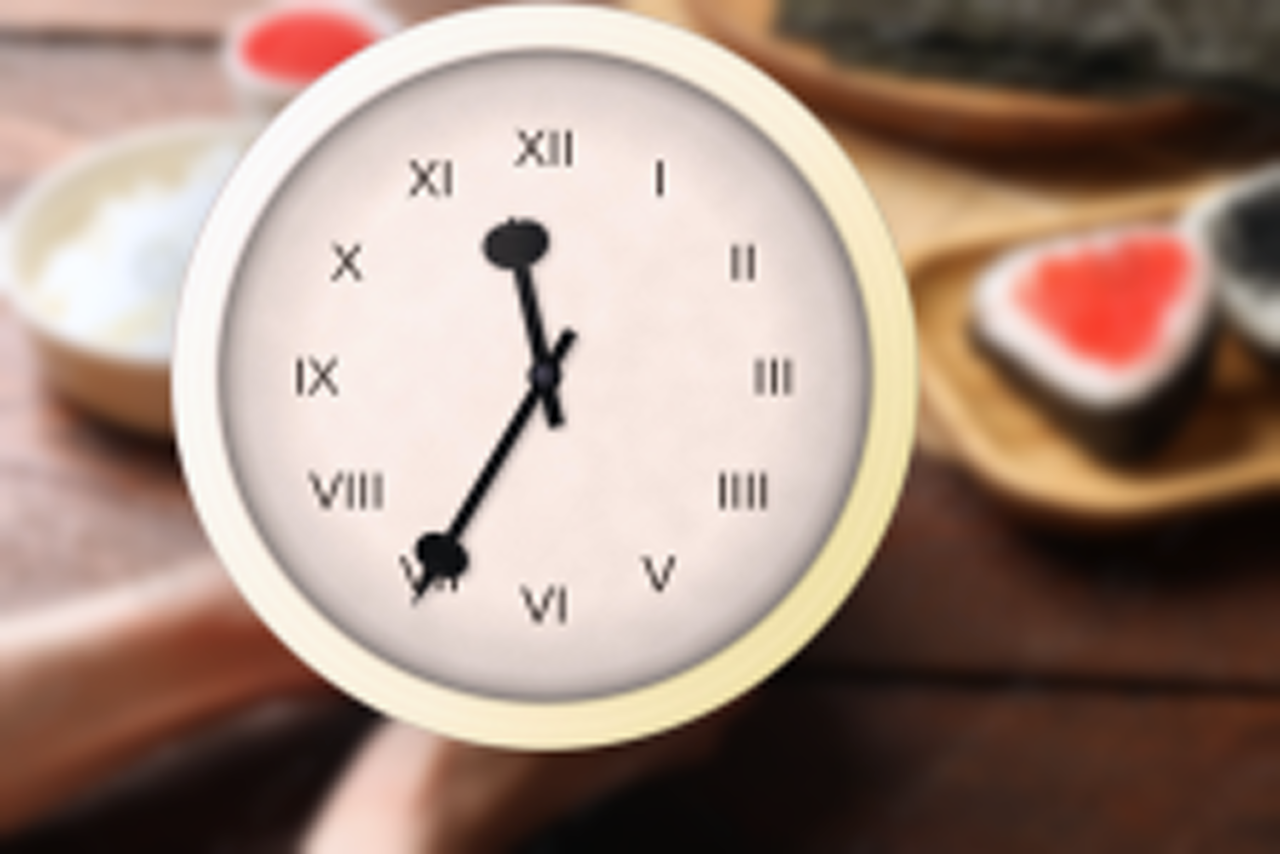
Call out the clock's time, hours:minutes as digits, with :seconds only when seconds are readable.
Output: 11:35
